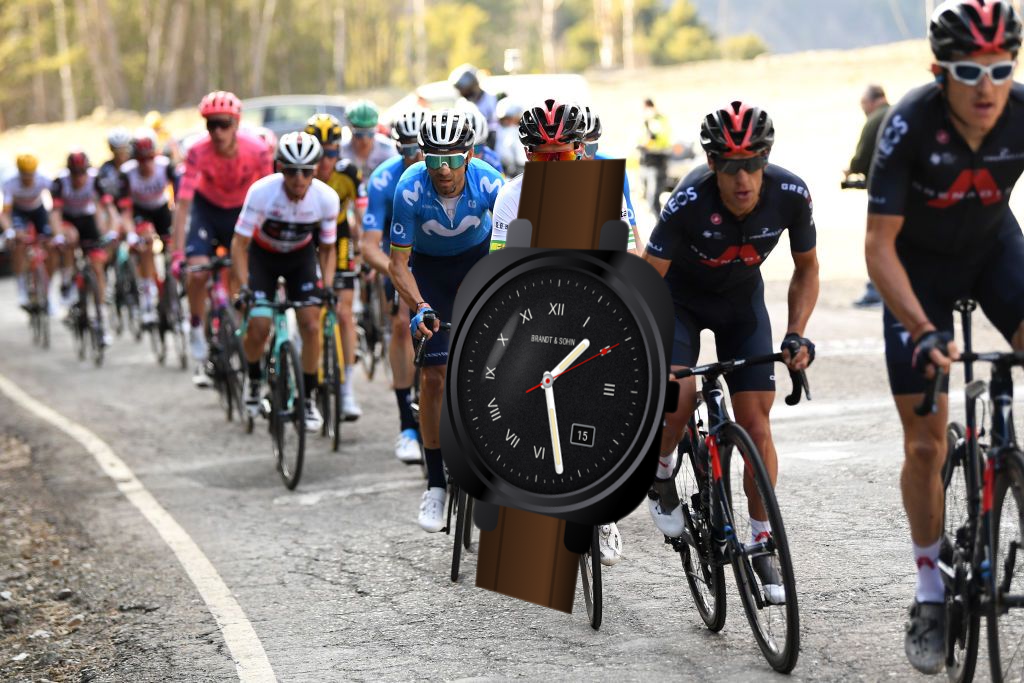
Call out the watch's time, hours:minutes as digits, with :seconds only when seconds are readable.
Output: 1:27:10
